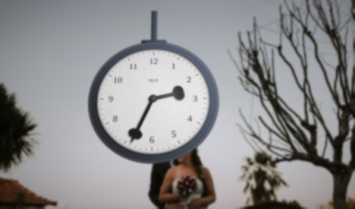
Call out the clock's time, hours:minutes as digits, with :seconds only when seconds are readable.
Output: 2:34
